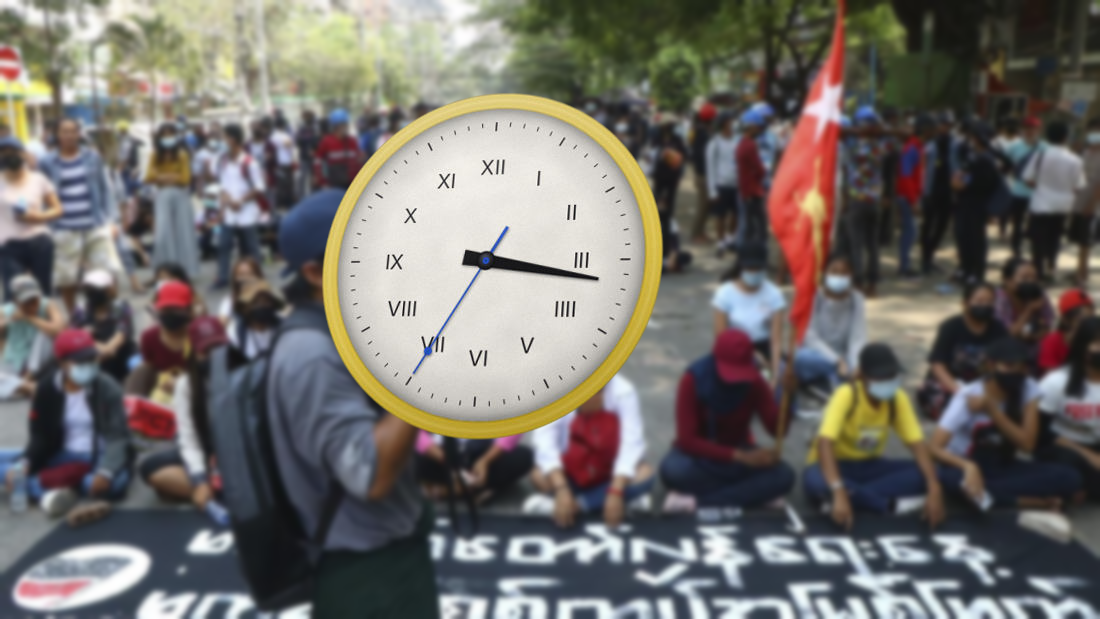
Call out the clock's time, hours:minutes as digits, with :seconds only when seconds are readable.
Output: 3:16:35
